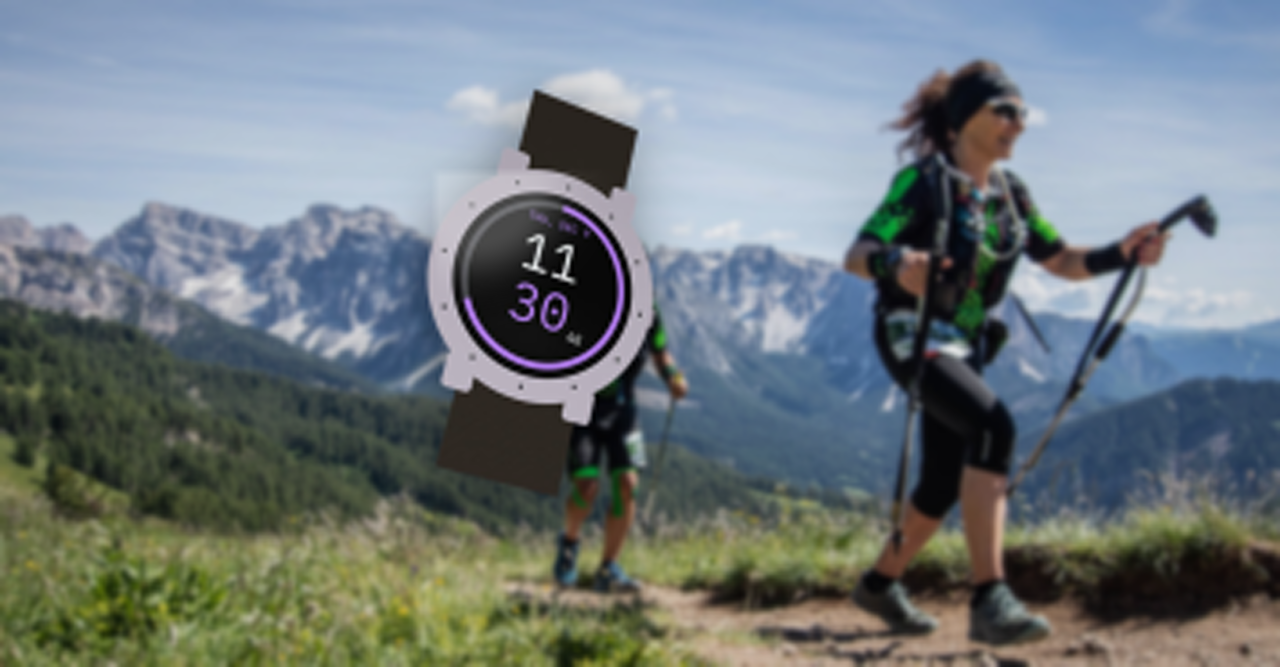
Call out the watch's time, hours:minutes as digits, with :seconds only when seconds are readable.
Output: 11:30
